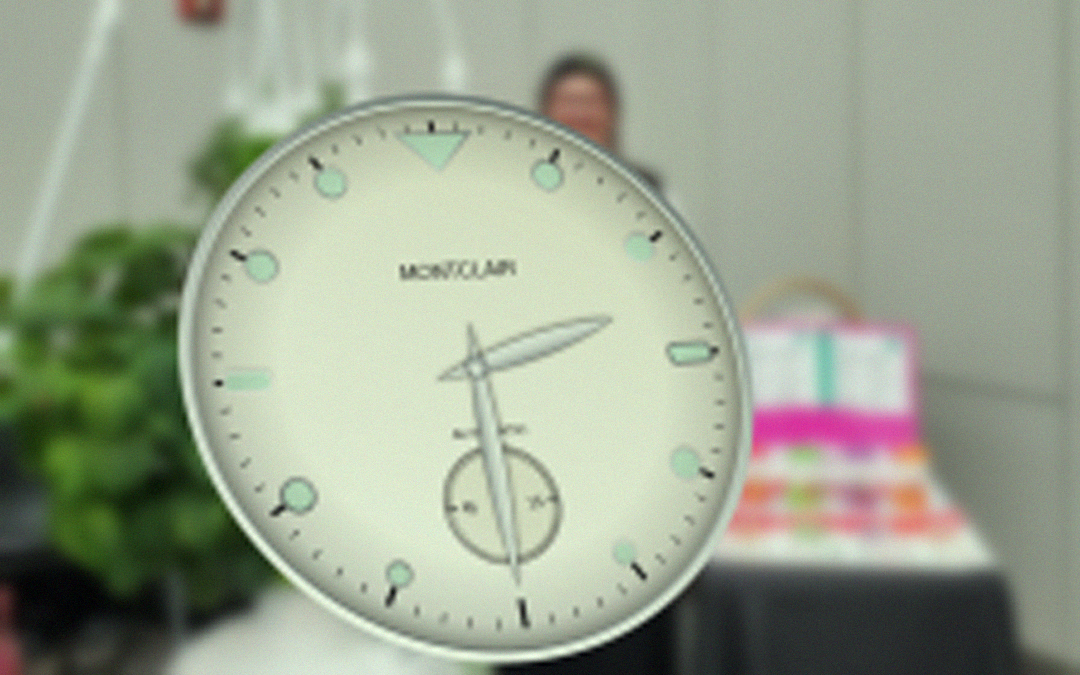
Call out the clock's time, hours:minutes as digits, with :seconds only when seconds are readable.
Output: 2:30
